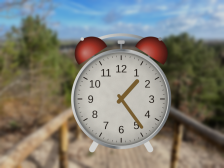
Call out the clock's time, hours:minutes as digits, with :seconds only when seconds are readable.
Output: 1:24
